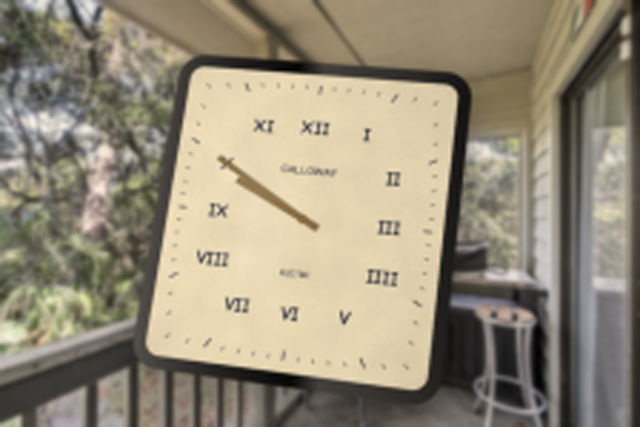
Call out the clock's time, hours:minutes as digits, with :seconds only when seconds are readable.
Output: 9:50
